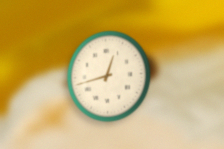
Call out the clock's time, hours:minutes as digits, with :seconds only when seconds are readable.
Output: 12:43
